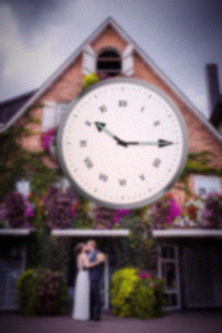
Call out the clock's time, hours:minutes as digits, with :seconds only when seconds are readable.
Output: 10:15
